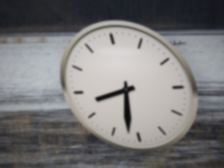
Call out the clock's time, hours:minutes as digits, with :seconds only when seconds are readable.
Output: 8:32
